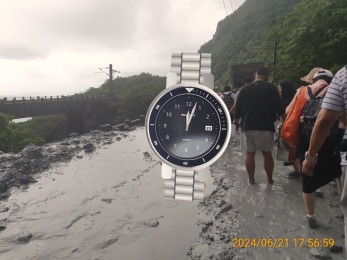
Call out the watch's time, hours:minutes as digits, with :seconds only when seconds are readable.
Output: 12:03
